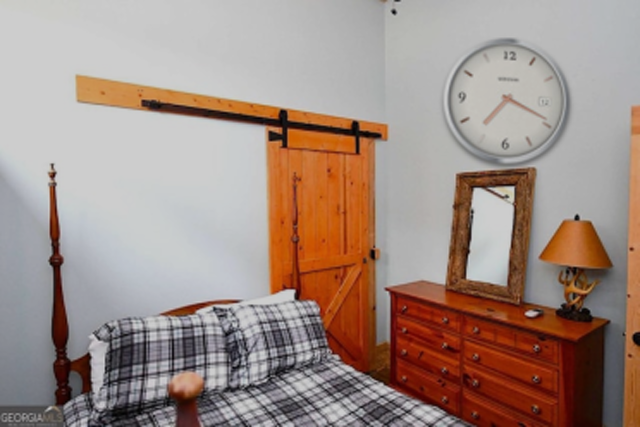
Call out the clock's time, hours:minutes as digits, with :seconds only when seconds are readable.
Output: 7:19
